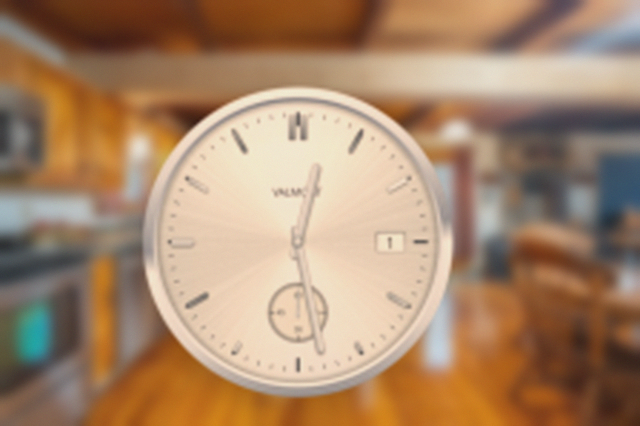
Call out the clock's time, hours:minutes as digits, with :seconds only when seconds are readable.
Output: 12:28
